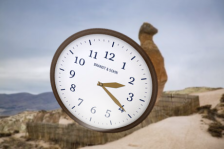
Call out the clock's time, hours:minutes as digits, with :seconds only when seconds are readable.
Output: 2:20
